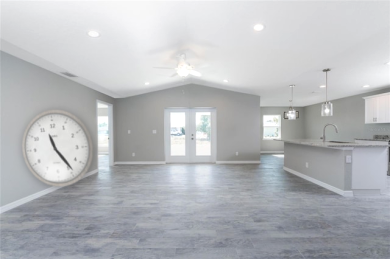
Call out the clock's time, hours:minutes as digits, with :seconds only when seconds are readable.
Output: 11:24
